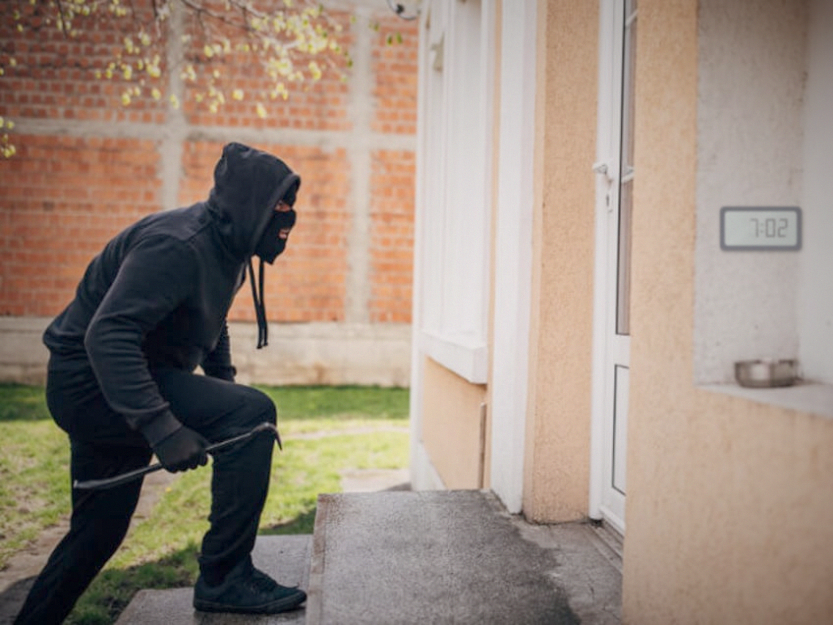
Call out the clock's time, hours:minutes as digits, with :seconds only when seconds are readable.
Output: 7:02
